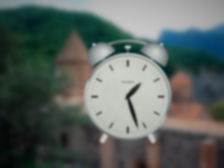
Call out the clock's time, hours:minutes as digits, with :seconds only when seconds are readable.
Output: 1:27
